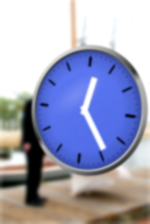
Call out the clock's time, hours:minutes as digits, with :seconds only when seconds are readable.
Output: 12:24
